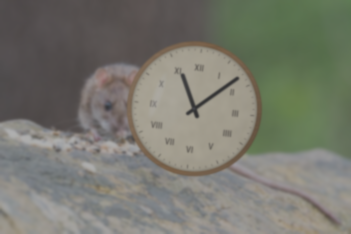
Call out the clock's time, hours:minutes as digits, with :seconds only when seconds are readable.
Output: 11:08
